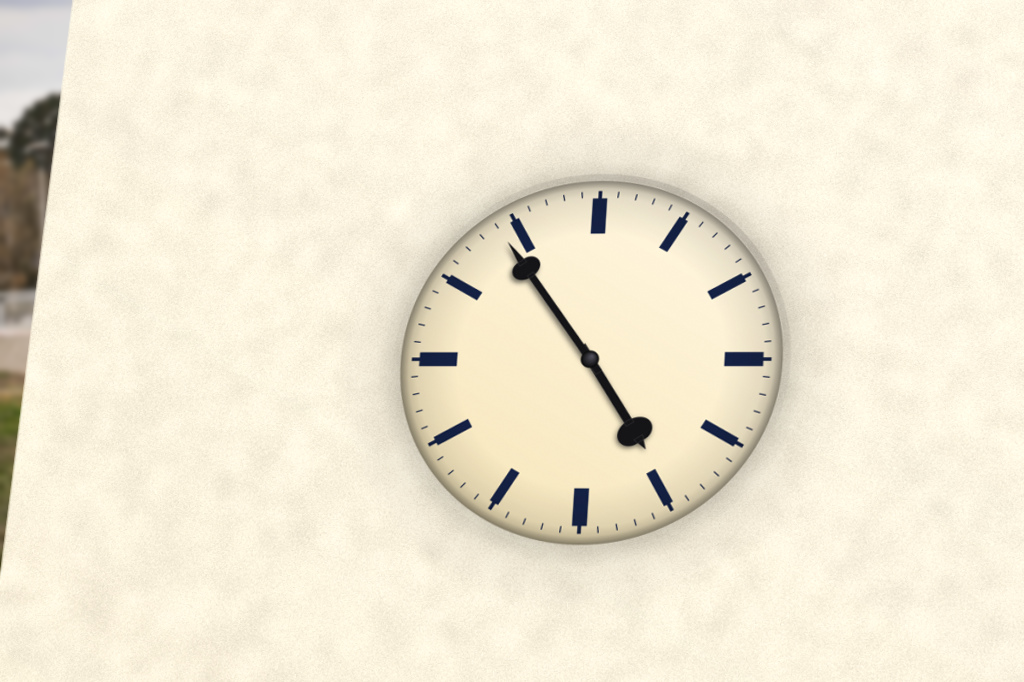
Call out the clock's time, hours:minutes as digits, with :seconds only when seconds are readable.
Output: 4:54
